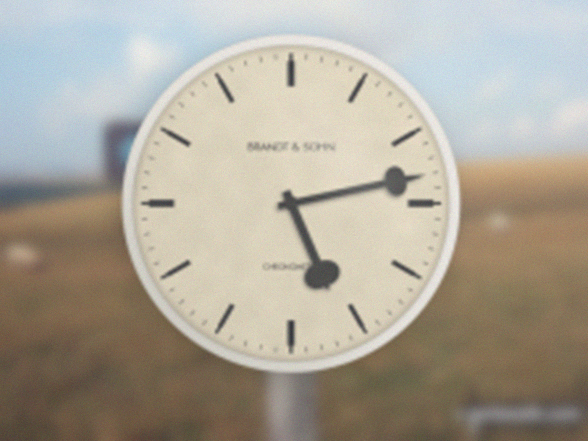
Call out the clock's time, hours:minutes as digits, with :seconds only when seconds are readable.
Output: 5:13
